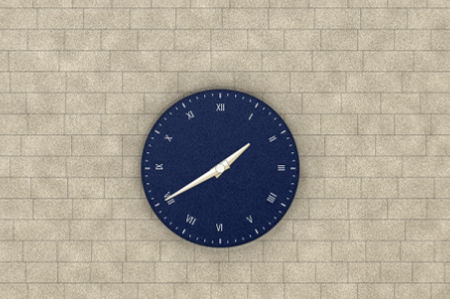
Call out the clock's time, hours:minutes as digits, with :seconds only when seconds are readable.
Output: 1:40
